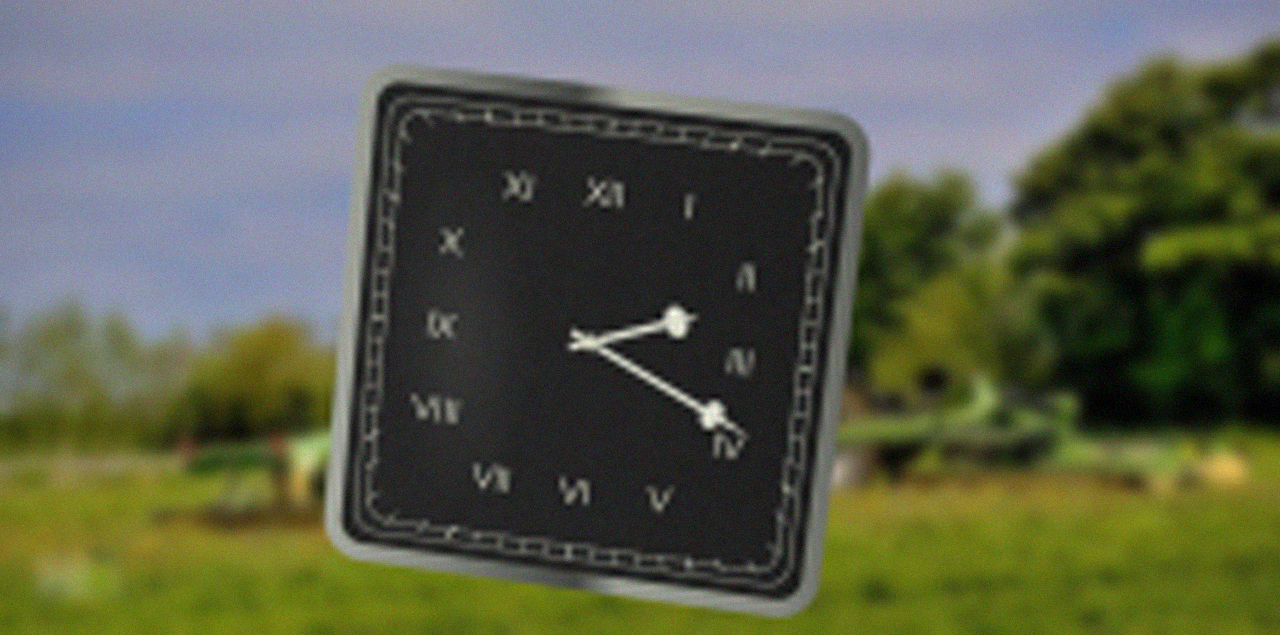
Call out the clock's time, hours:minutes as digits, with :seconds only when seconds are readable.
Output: 2:19
